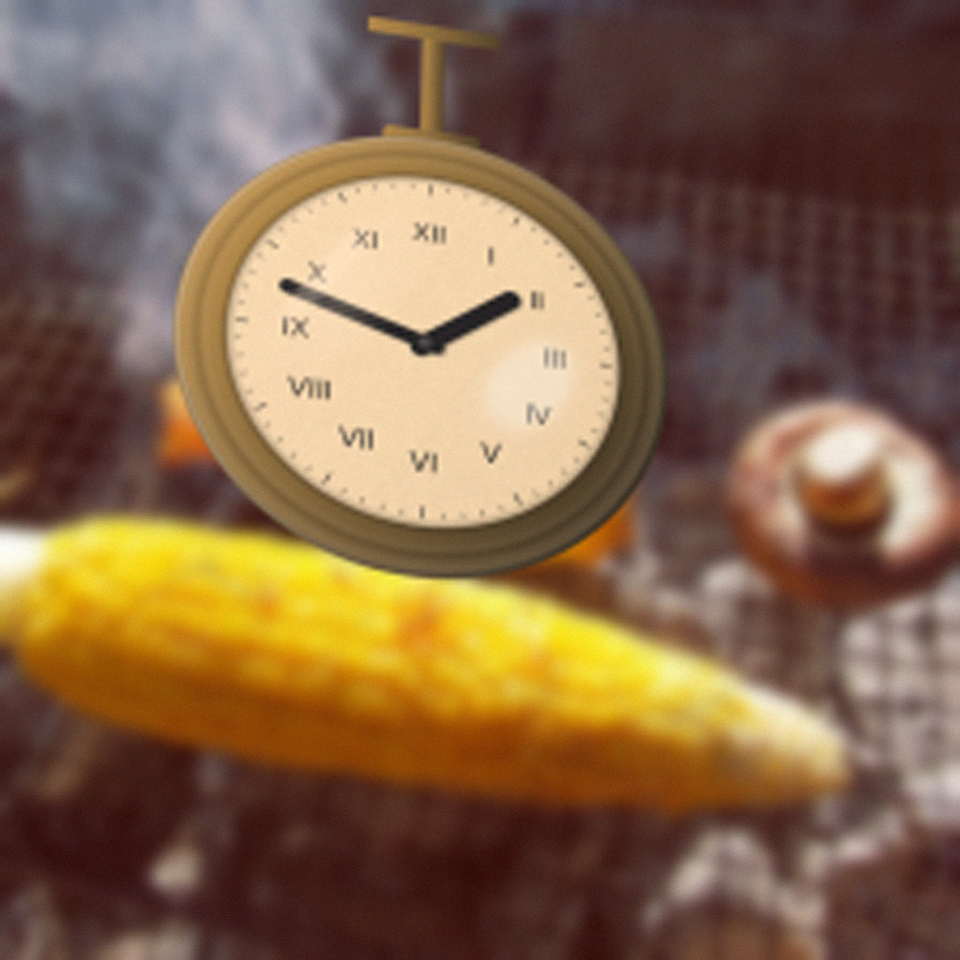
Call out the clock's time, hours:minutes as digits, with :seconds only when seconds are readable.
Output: 1:48
